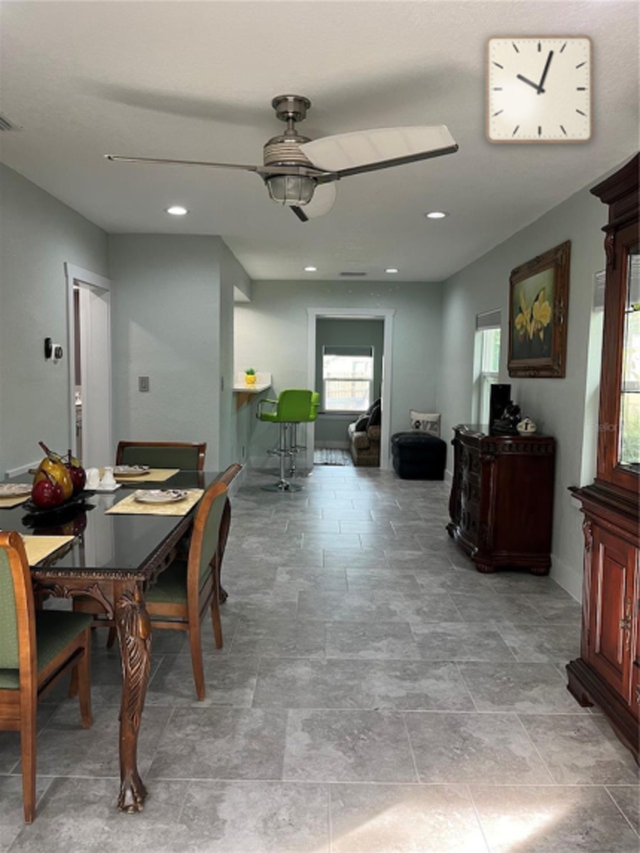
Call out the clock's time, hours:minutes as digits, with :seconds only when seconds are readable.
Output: 10:03
